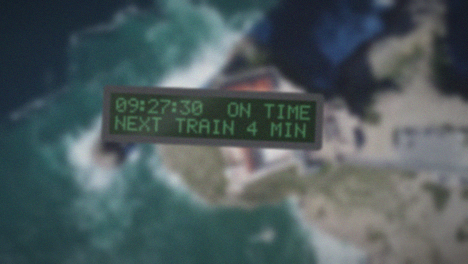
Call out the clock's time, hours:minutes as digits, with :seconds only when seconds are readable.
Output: 9:27:30
